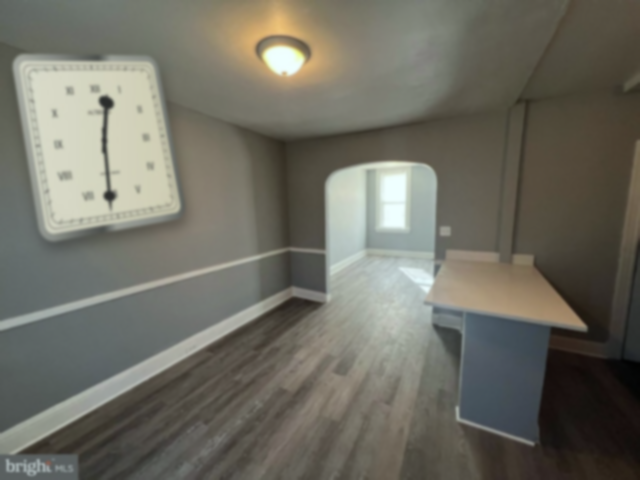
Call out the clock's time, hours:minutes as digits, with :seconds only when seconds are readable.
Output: 12:31
